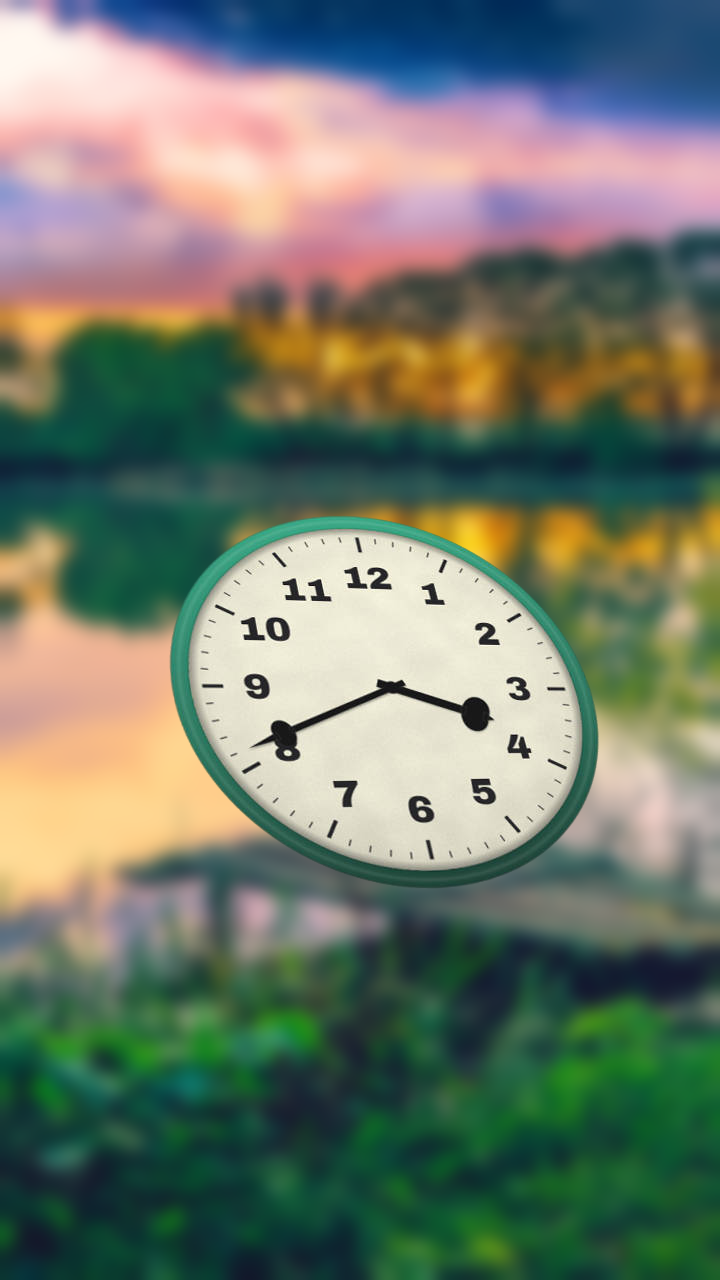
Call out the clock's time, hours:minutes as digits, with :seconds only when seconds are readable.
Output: 3:41
